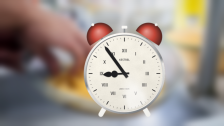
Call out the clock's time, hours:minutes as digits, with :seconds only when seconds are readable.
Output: 8:54
